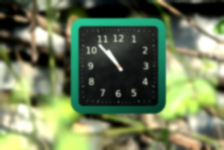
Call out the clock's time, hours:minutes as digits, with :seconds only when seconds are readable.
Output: 10:53
